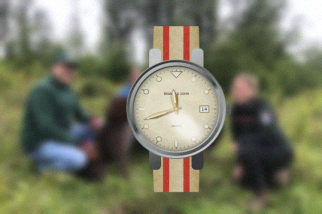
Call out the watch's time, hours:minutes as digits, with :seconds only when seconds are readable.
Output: 11:42
